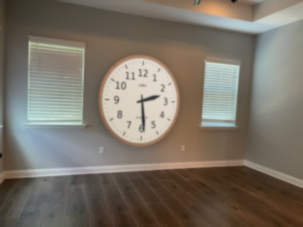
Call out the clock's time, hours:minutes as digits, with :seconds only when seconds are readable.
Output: 2:29
